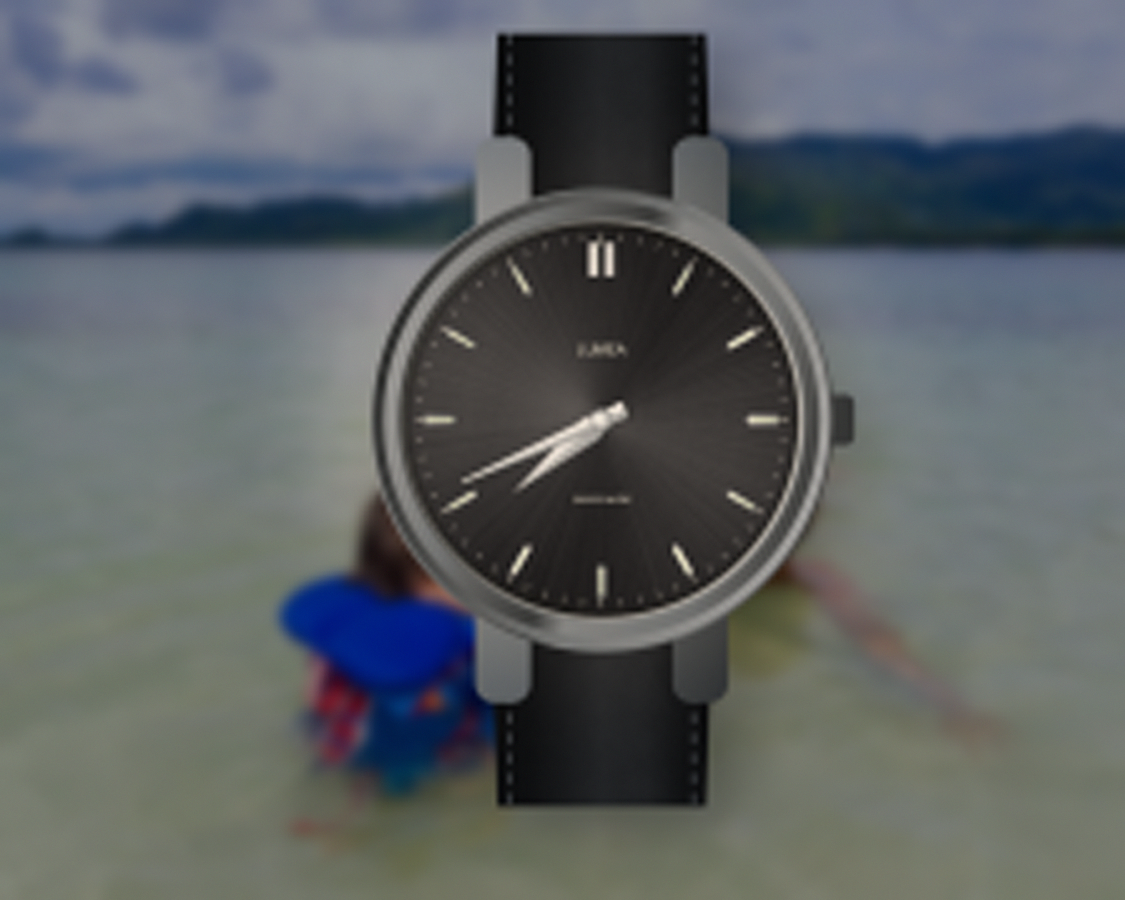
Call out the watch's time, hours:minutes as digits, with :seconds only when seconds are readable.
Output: 7:41
